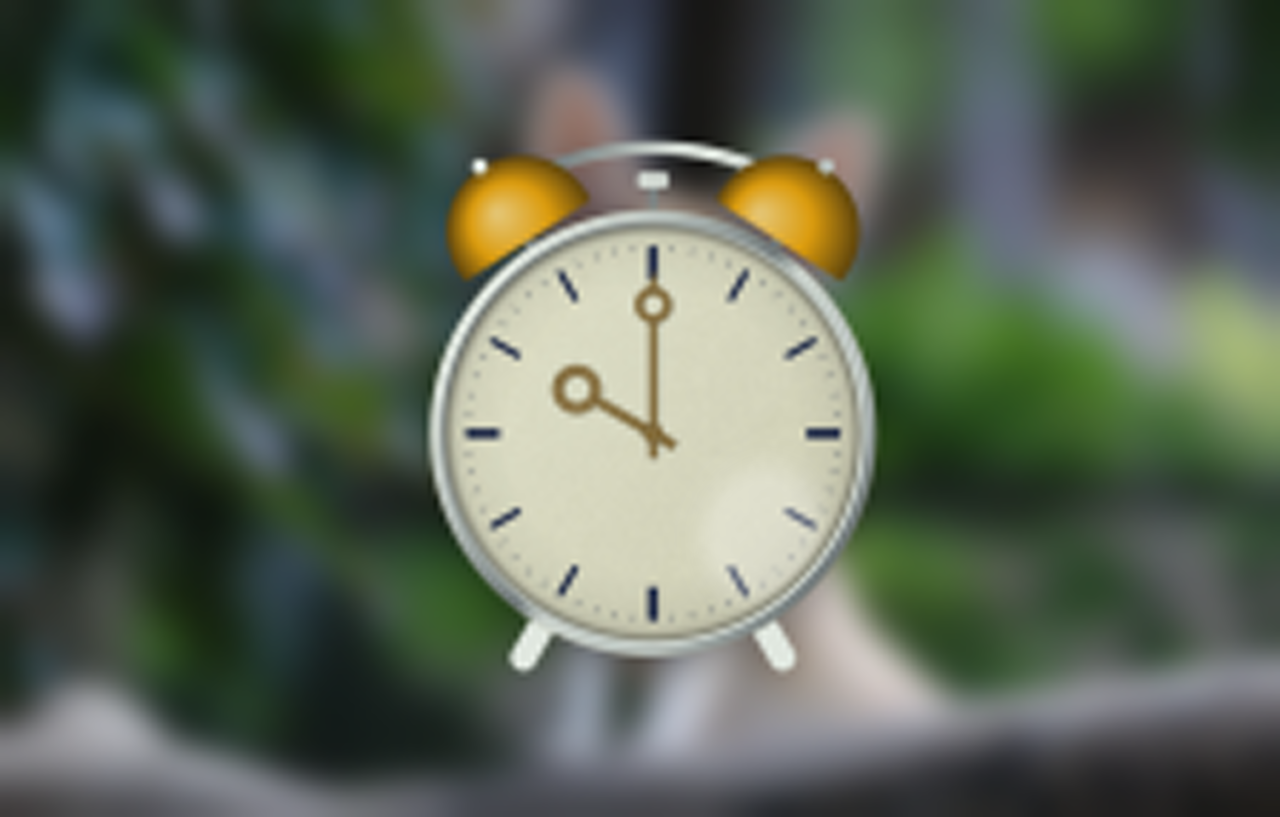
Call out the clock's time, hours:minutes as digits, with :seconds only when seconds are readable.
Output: 10:00
